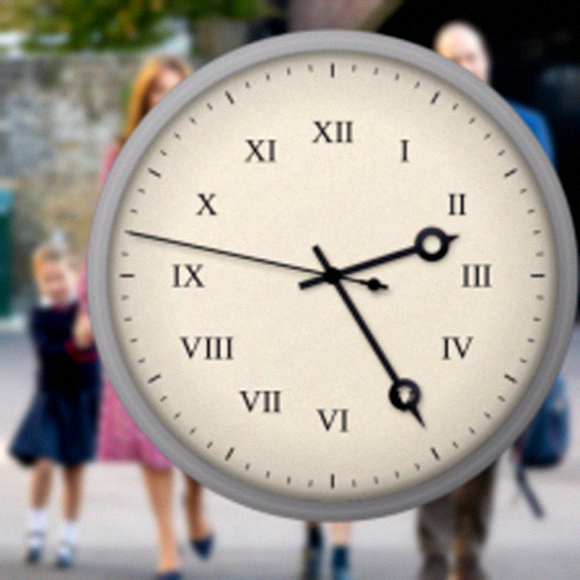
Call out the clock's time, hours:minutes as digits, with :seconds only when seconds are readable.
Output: 2:24:47
